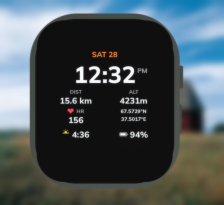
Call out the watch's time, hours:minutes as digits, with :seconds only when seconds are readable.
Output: 12:32
